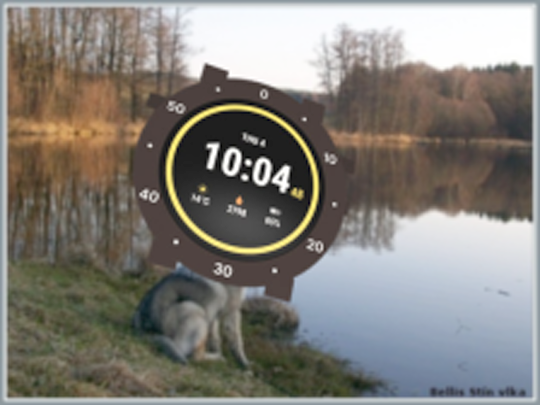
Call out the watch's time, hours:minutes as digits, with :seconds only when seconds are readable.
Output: 10:04
